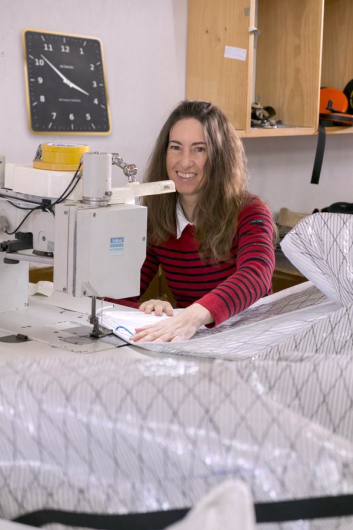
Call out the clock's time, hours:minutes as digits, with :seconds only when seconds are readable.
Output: 3:52
